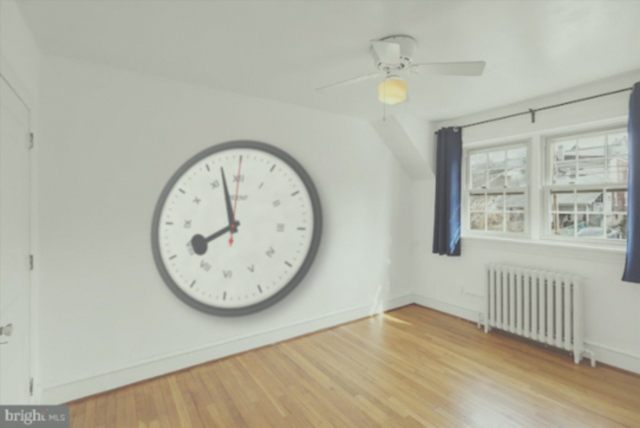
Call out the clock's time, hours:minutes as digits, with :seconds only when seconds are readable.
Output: 7:57:00
